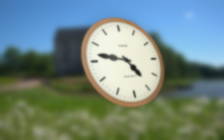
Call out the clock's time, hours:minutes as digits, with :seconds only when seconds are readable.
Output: 4:47
